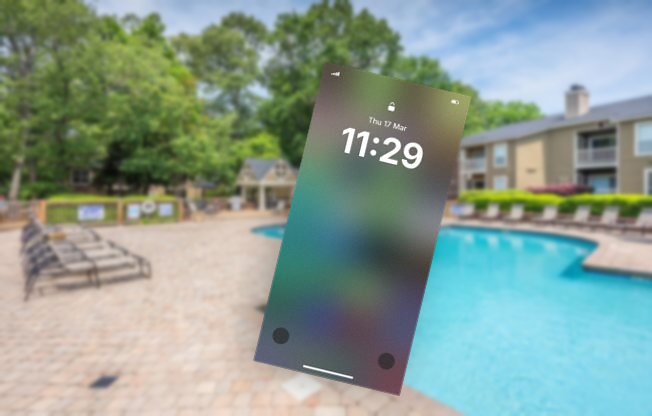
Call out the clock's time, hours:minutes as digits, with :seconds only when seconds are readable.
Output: 11:29
